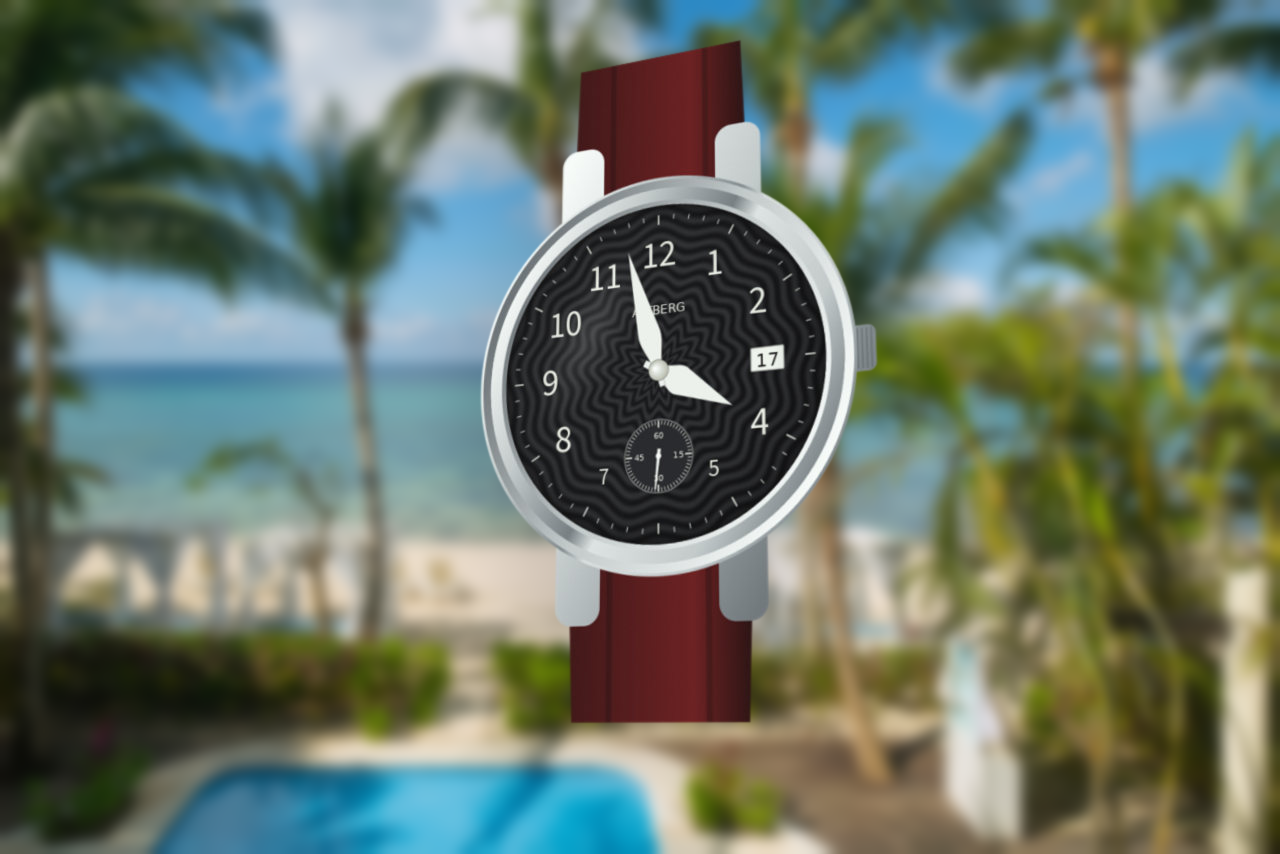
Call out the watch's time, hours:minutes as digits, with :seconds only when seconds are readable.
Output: 3:57:31
